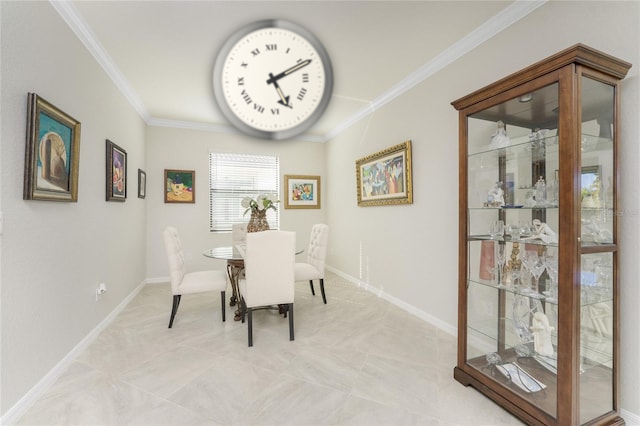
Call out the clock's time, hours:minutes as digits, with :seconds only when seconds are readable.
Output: 5:11
